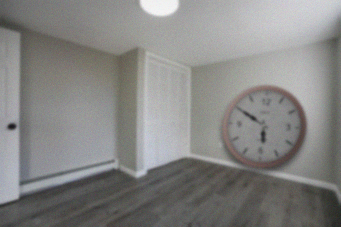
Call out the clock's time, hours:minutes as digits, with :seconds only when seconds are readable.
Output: 5:50
